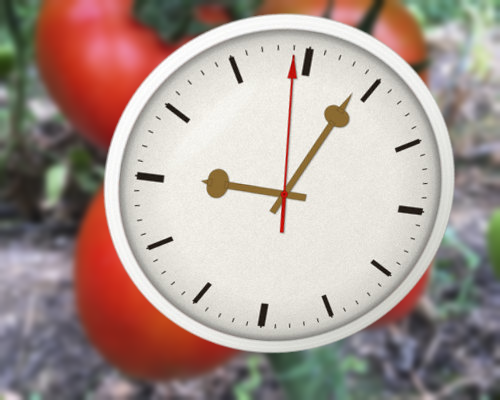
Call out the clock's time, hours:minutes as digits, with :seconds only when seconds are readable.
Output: 9:03:59
